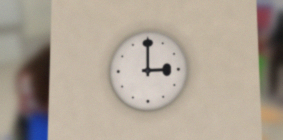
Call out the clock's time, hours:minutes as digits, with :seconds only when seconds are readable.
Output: 3:00
